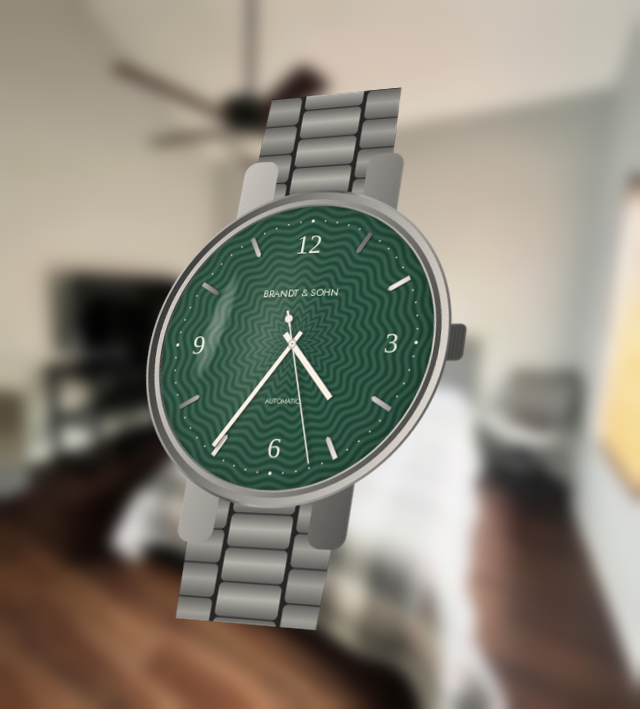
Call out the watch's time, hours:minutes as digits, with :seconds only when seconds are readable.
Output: 4:35:27
